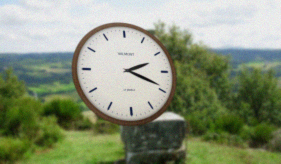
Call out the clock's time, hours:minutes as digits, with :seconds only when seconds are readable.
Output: 2:19
